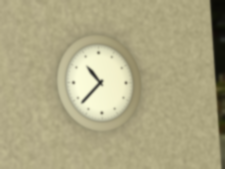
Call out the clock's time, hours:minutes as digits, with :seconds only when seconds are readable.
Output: 10:38
